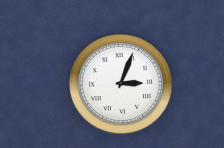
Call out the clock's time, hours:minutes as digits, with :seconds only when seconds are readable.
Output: 3:04
